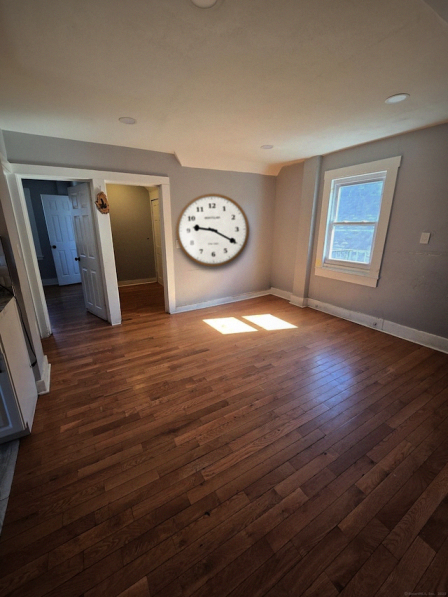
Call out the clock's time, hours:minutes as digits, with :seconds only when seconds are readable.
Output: 9:20
